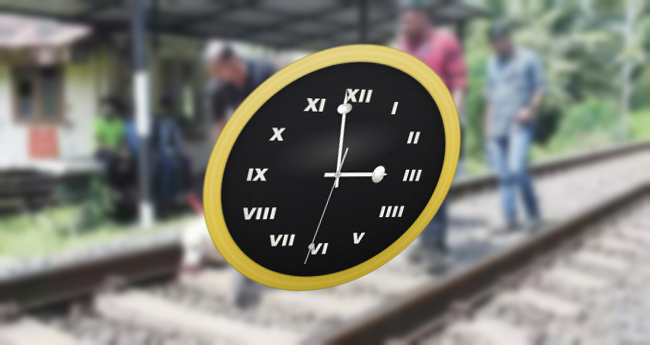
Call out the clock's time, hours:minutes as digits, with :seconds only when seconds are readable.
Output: 2:58:31
